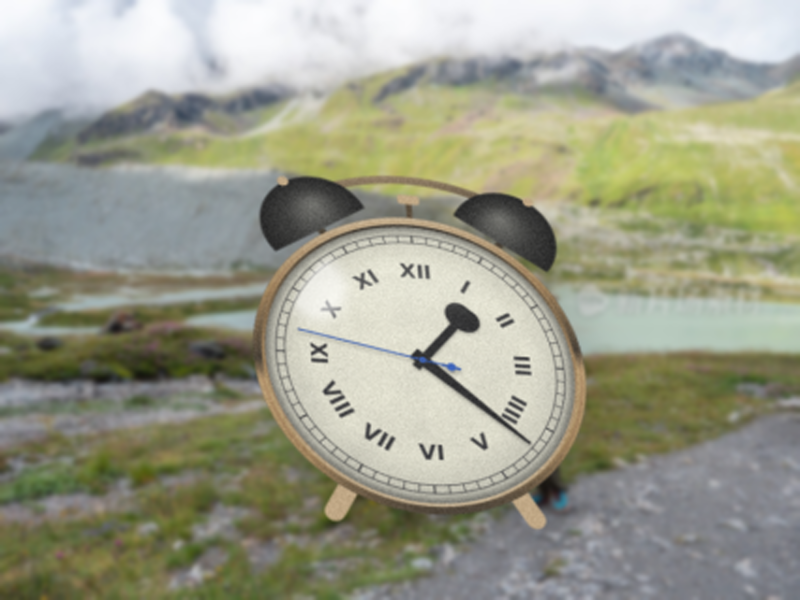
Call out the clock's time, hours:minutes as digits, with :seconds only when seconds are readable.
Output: 1:21:47
